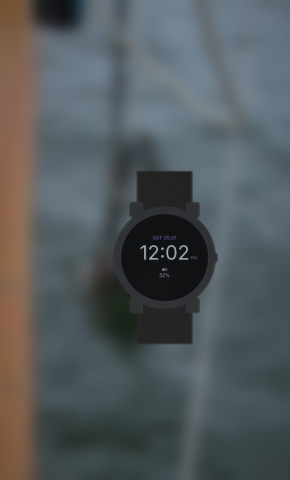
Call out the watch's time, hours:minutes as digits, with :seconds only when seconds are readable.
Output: 12:02
